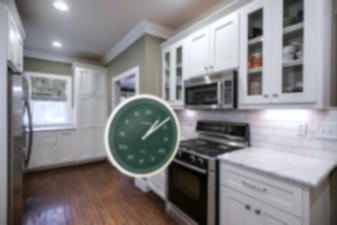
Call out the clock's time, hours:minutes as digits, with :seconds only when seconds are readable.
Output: 1:08
